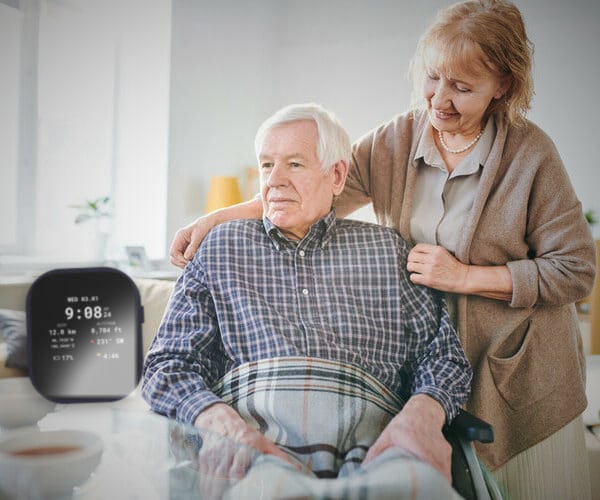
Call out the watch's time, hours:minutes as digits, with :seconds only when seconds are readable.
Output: 9:08
